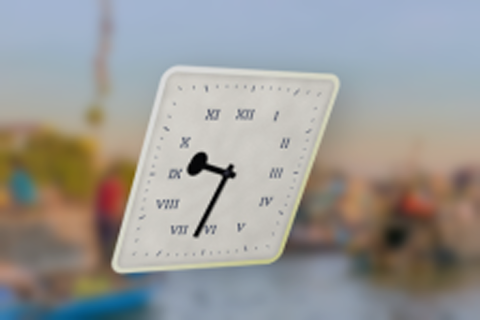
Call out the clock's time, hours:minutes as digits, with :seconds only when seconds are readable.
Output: 9:32
